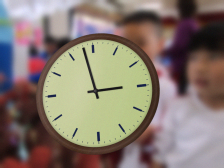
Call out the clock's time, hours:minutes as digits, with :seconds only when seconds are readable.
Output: 2:58
